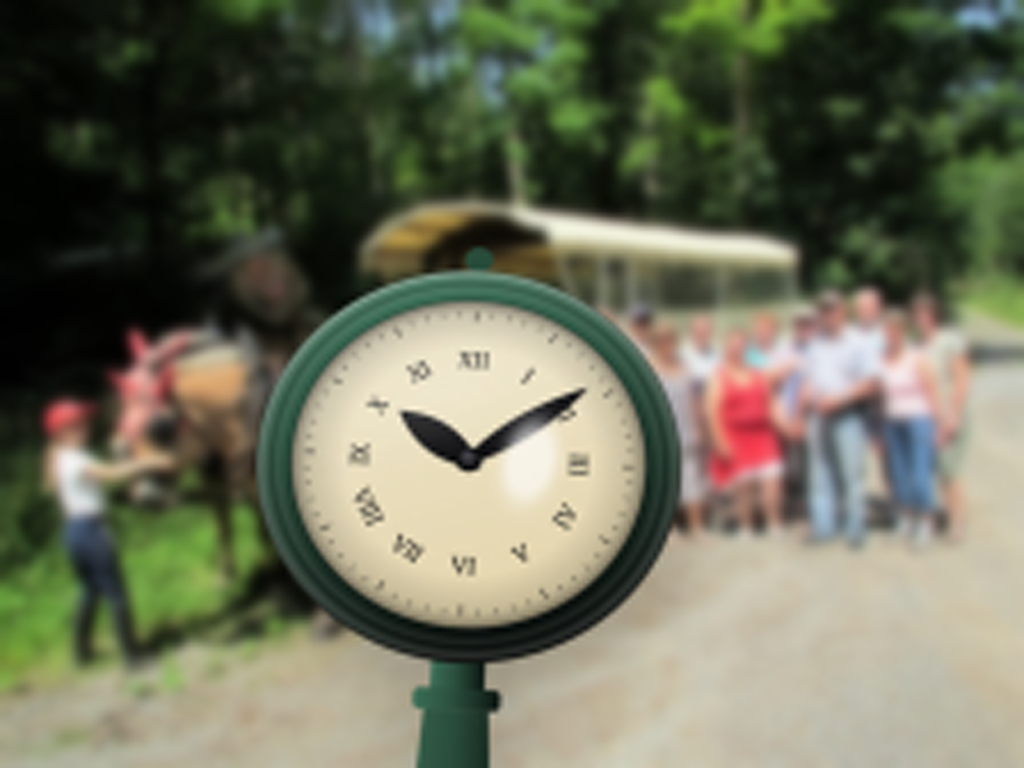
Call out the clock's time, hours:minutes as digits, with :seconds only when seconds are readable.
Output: 10:09
